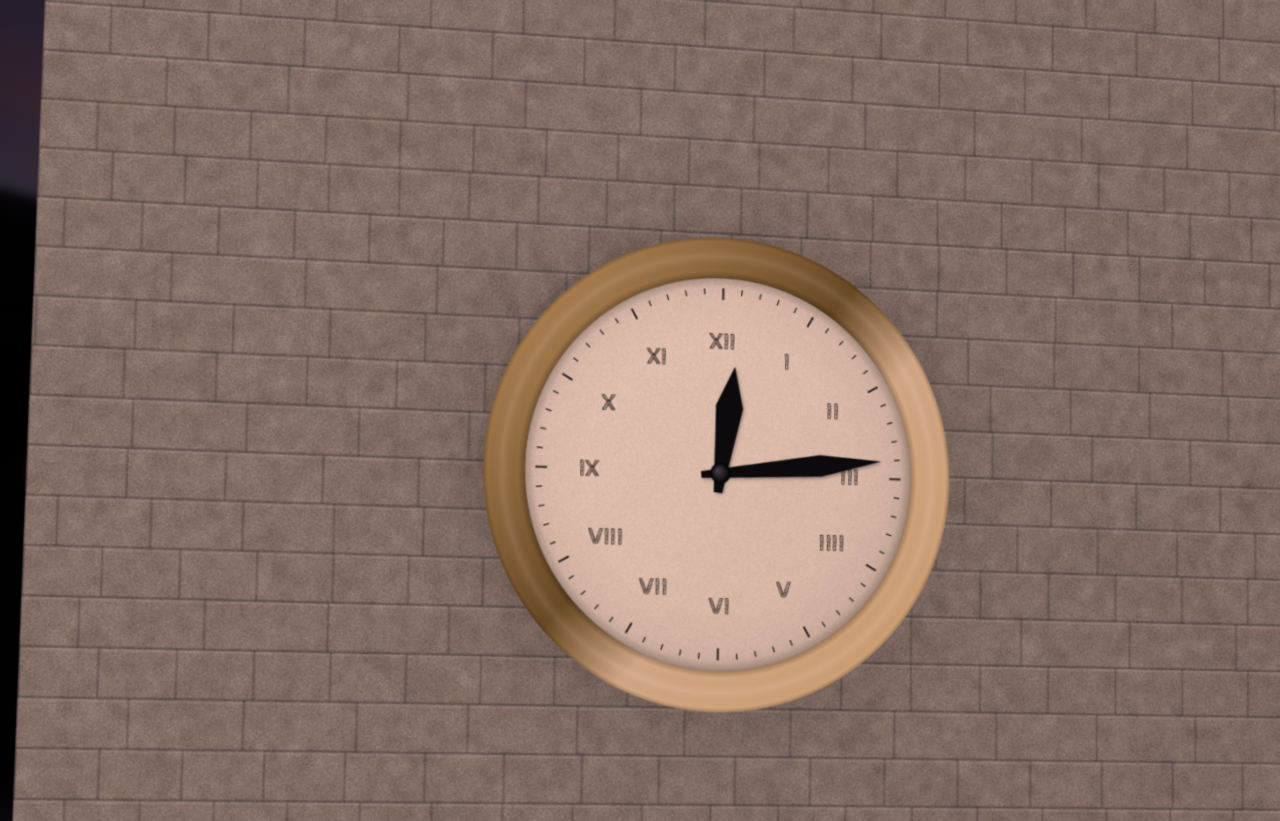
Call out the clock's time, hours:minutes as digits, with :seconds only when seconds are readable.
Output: 12:14
